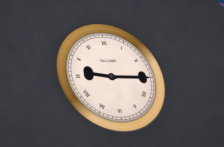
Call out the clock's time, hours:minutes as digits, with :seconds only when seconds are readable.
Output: 9:15
